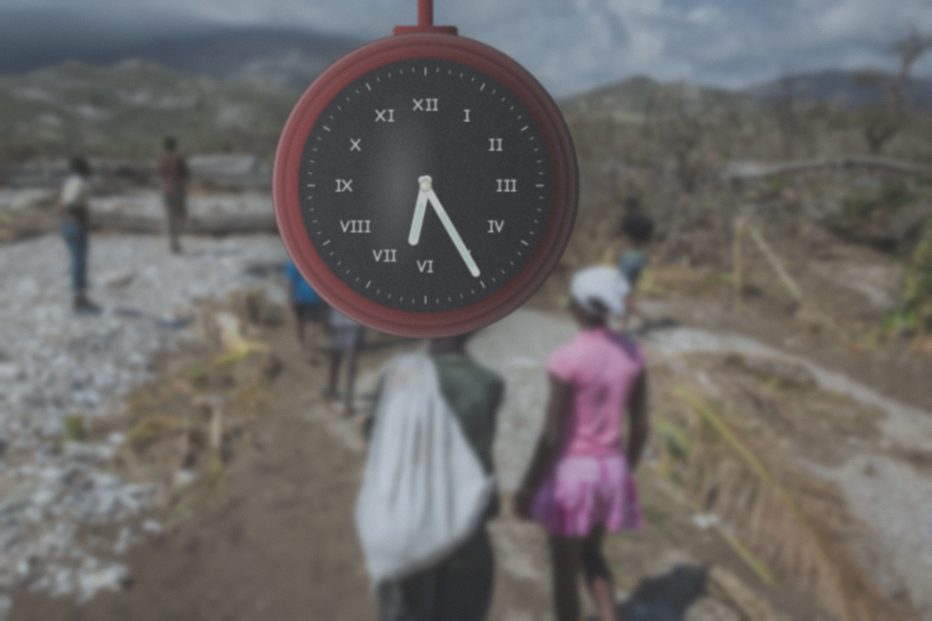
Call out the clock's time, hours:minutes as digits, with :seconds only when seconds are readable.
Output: 6:25
